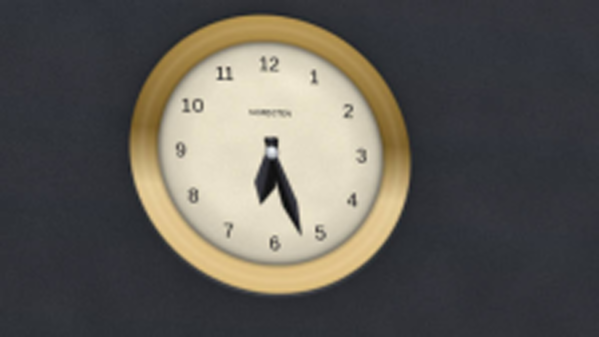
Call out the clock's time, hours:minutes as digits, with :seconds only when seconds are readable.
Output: 6:27
